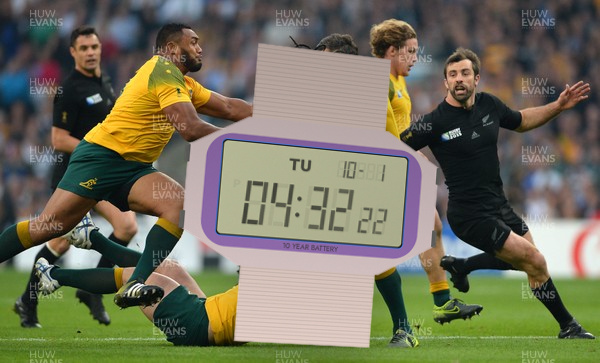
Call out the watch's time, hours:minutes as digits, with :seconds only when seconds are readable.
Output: 4:32:22
